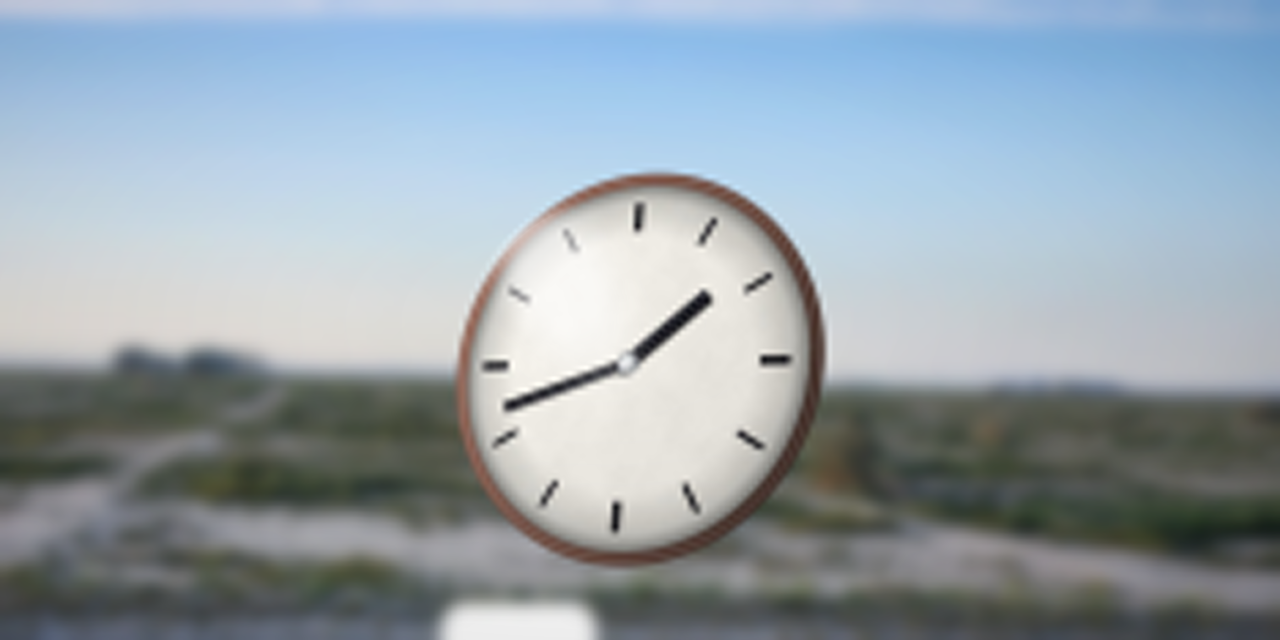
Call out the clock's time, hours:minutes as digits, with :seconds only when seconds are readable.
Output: 1:42
